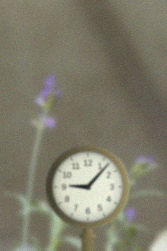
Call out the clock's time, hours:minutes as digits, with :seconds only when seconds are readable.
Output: 9:07
